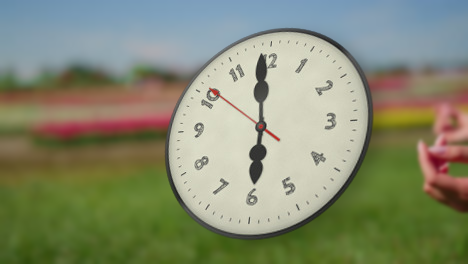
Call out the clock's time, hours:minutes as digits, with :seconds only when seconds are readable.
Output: 5:58:51
